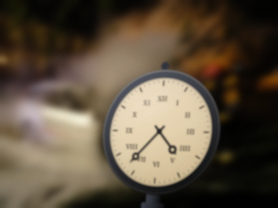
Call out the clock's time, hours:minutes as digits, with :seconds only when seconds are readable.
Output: 4:37
